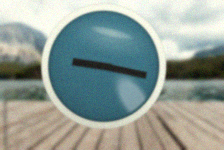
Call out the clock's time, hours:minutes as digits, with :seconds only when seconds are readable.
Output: 9:17
